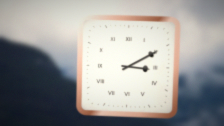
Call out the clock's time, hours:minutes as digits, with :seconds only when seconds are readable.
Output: 3:10
